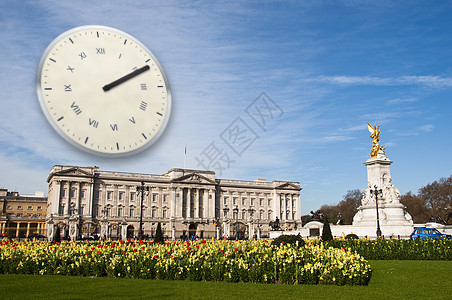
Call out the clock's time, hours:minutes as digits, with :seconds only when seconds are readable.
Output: 2:11
